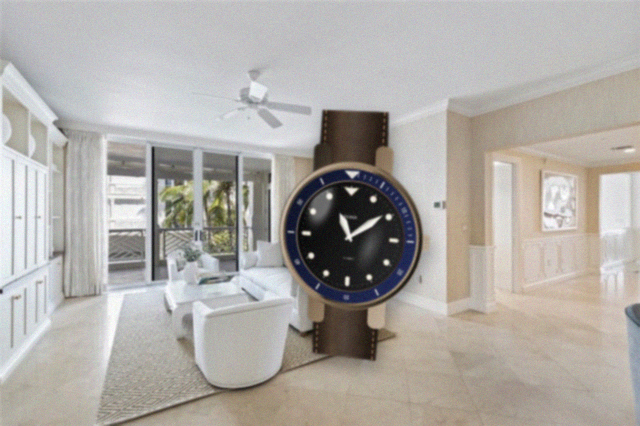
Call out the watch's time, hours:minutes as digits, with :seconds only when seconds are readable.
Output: 11:09
